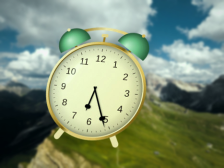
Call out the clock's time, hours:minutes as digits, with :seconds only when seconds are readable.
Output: 6:26
